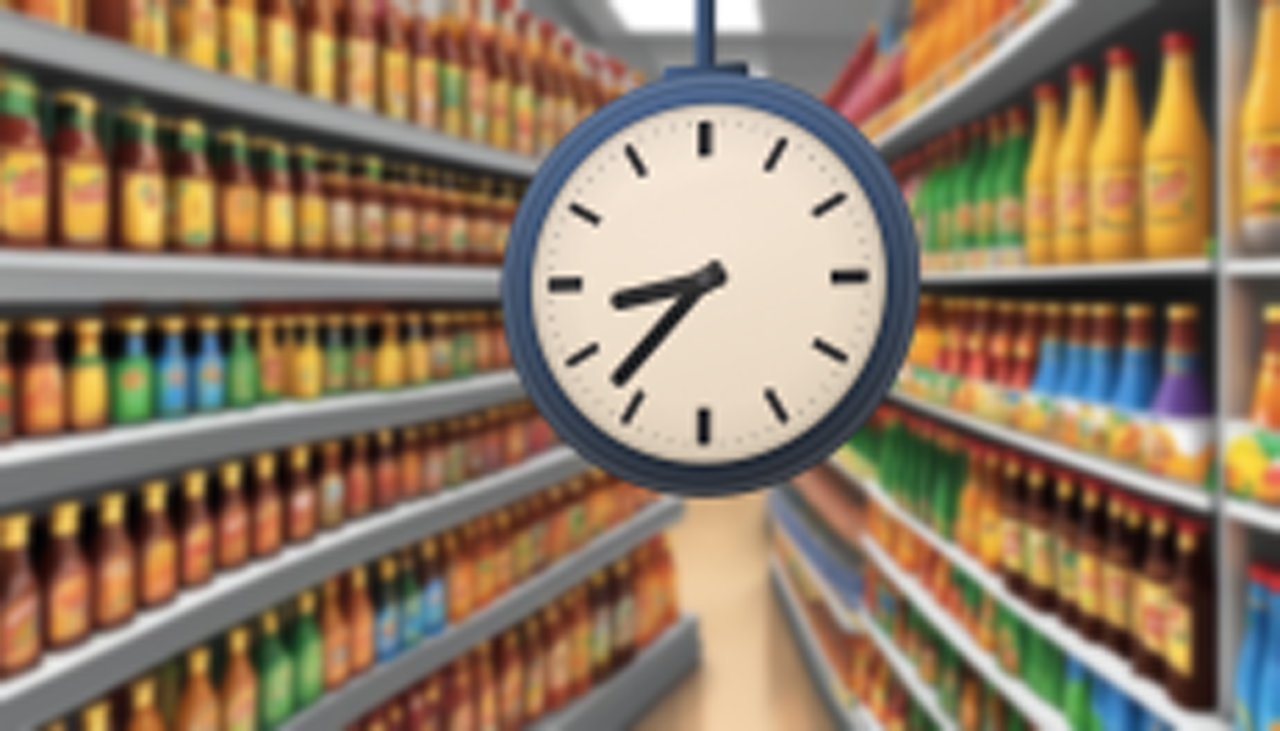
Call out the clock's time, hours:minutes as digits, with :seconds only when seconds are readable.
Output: 8:37
